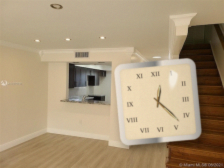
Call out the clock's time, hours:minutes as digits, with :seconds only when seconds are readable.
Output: 12:23
